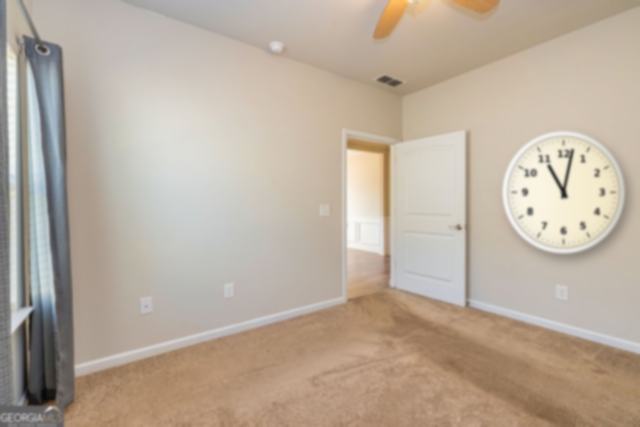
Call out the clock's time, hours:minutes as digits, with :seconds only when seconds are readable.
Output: 11:02
